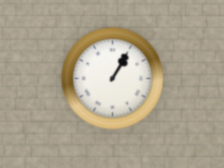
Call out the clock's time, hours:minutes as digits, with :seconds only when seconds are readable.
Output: 1:05
